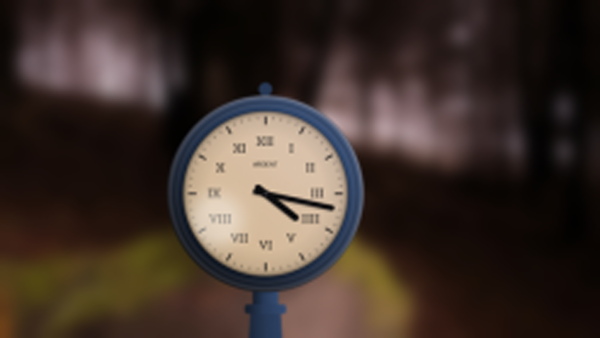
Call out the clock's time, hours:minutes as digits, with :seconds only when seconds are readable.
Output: 4:17
